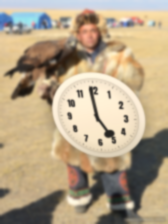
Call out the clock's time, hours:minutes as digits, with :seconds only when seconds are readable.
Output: 4:59
